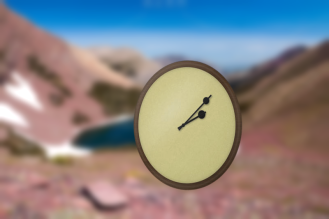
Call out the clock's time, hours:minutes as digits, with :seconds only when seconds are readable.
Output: 2:08
